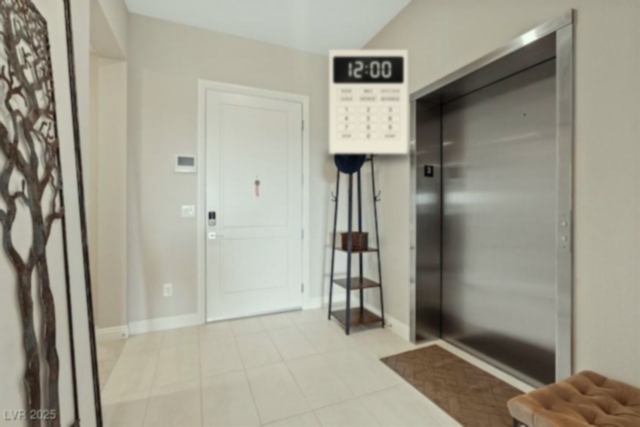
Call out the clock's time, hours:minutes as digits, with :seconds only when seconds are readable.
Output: 12:00
